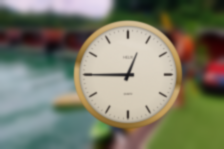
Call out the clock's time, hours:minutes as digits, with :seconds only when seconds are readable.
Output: 12:45
